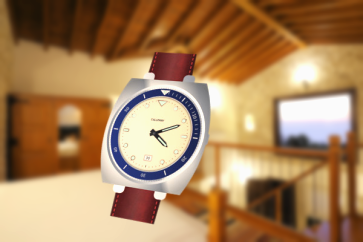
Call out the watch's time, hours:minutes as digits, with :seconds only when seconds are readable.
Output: 4:11
